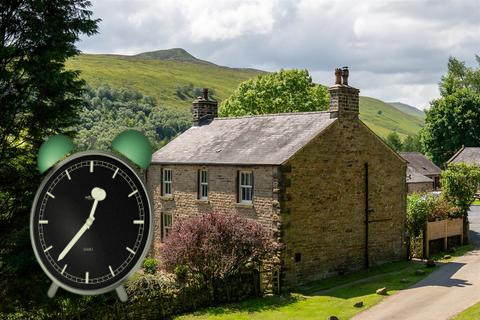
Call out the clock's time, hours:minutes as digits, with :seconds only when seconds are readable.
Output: 12:37
